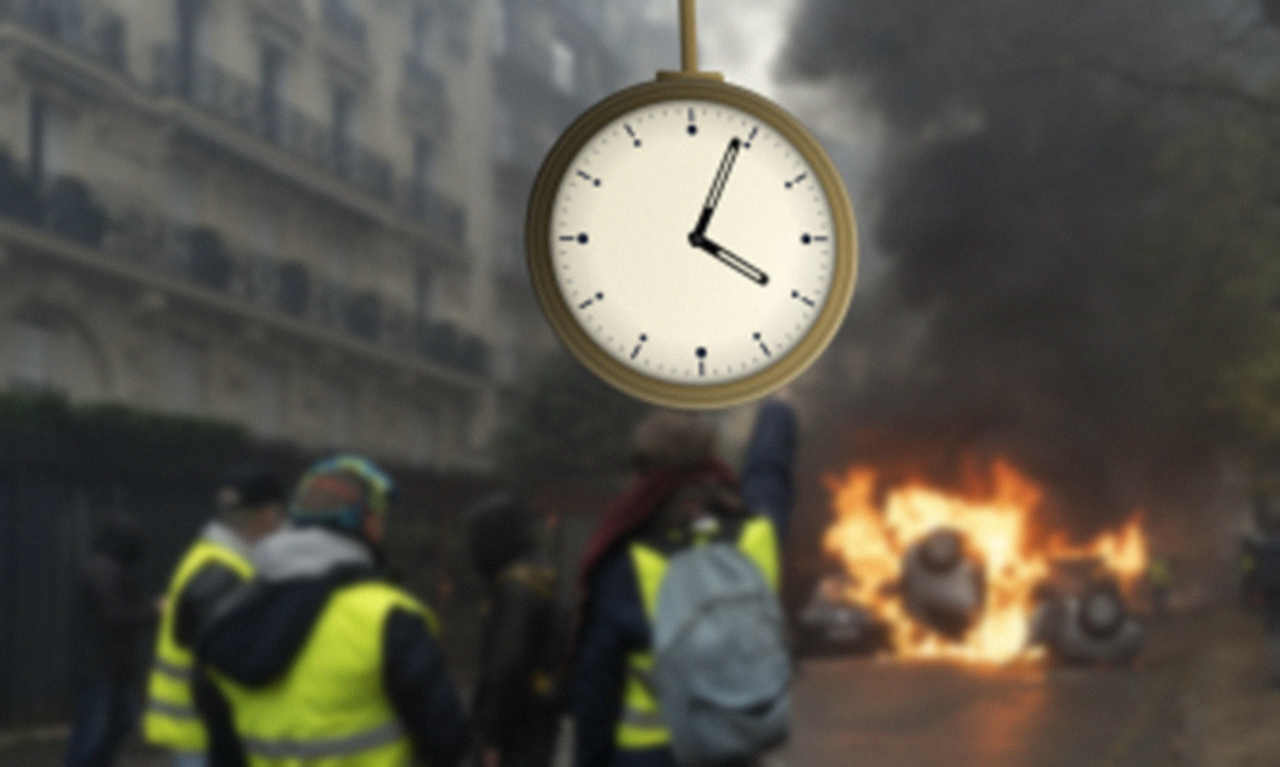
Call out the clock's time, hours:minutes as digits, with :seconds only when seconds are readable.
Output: 4:04
